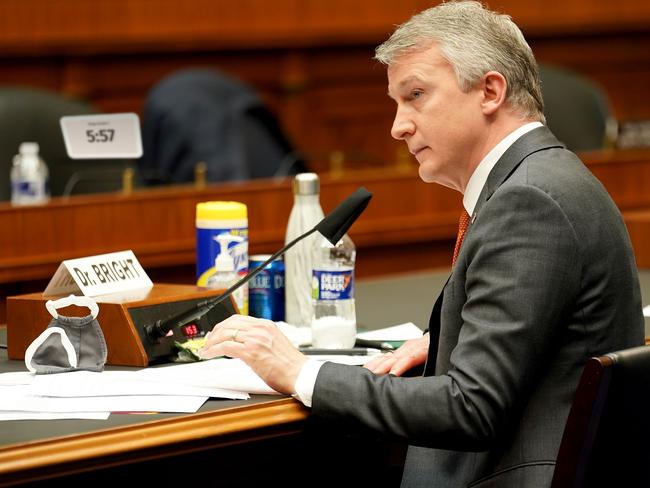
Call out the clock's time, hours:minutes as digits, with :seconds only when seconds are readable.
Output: 5:57
